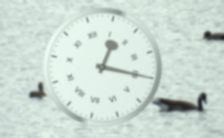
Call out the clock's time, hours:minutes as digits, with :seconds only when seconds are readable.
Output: 1:20
